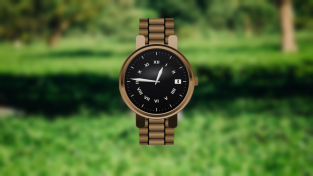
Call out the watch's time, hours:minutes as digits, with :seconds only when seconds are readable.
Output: 12:46
